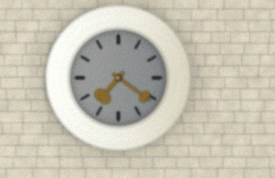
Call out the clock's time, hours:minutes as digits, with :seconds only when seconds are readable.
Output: 7:21
